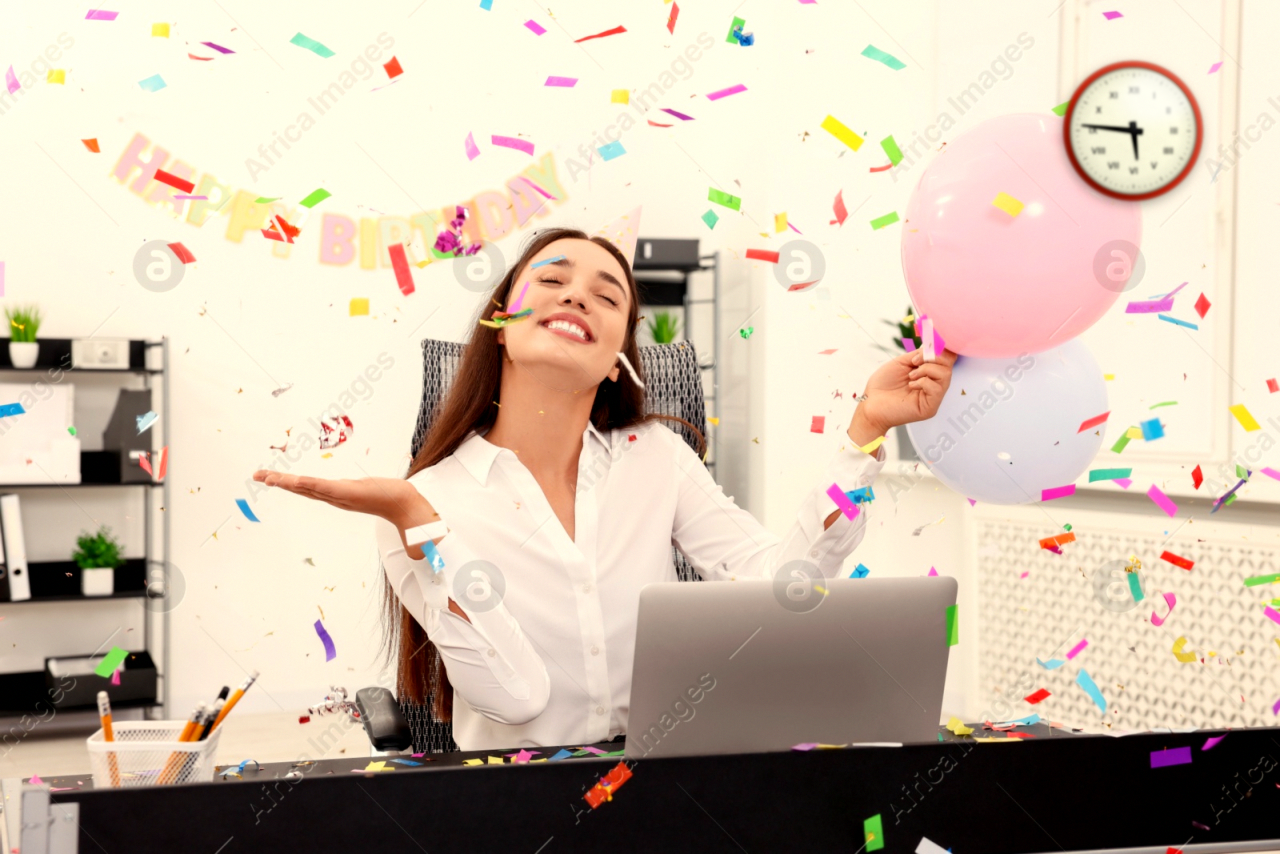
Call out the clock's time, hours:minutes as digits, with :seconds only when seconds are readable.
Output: 5:46
